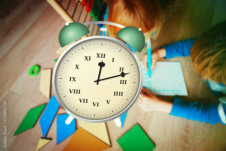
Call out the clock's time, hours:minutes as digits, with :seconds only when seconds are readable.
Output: 12:12
